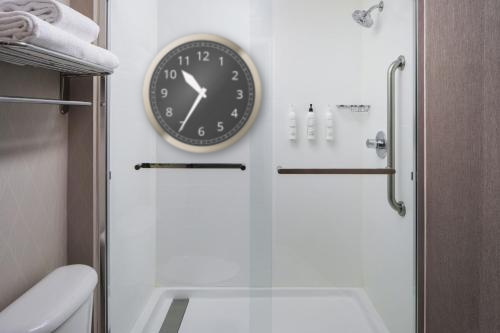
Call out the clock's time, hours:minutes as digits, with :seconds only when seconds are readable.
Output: 10:35
